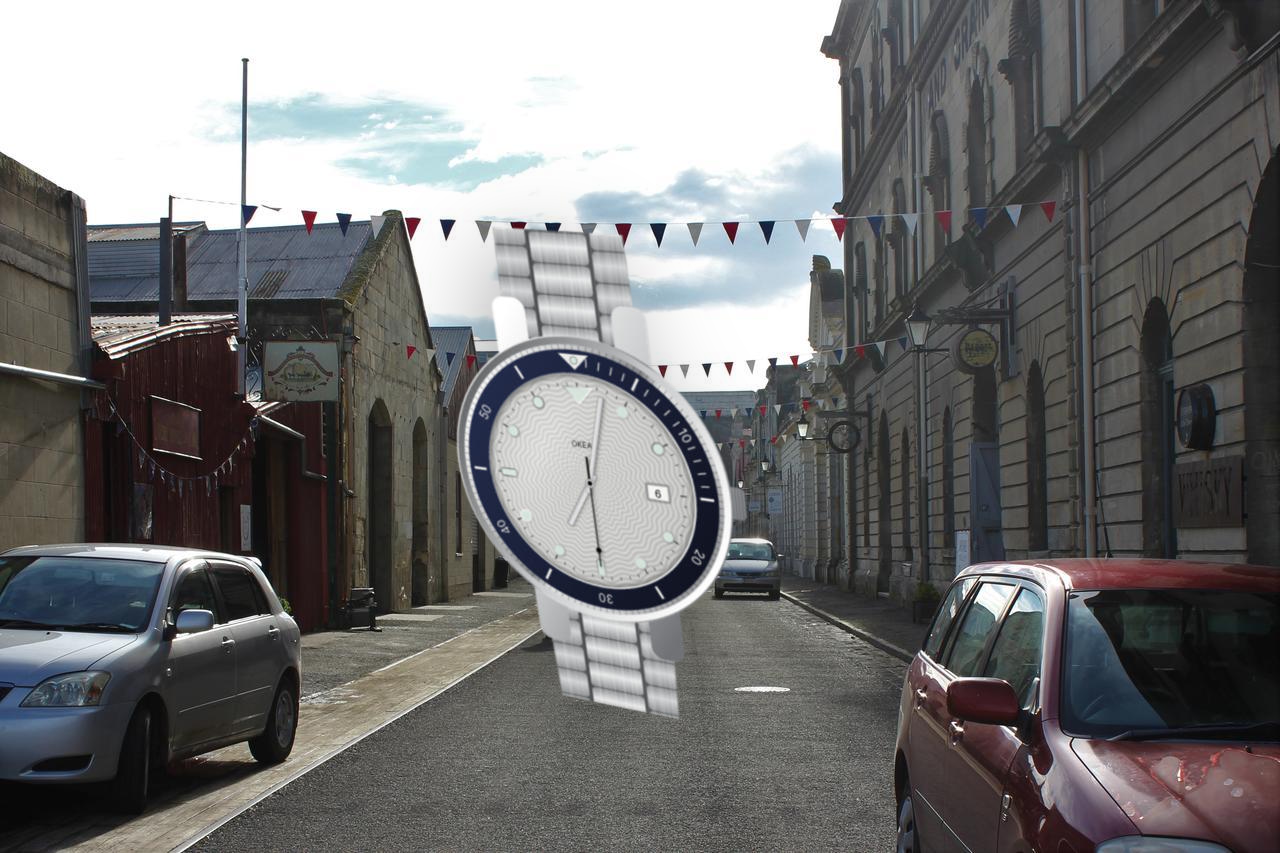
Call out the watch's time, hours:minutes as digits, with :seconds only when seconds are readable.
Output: 7:02:30
